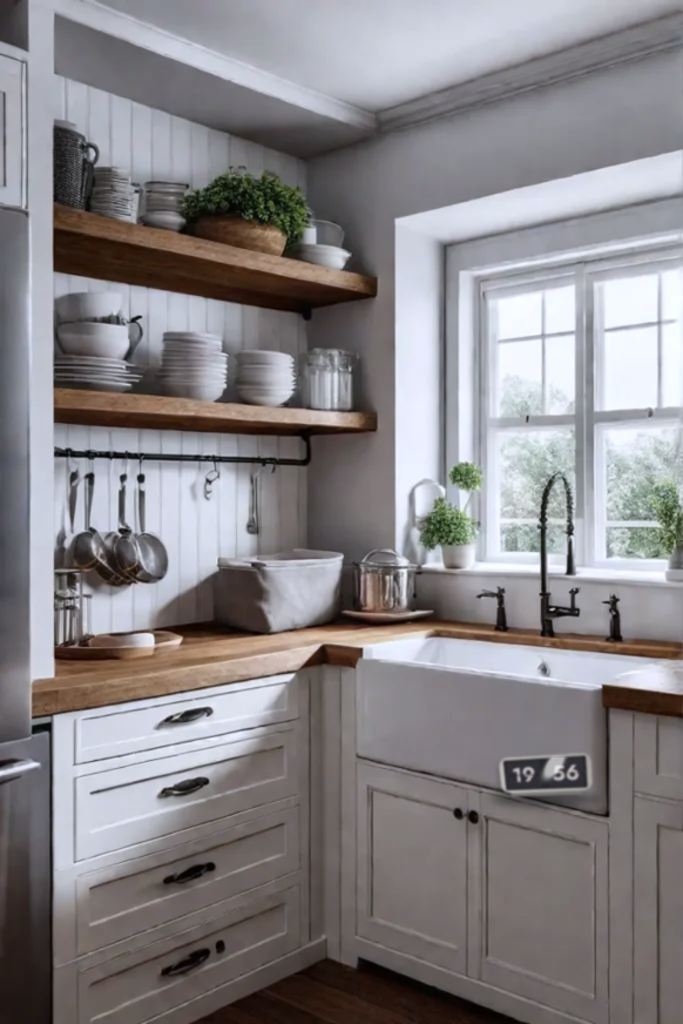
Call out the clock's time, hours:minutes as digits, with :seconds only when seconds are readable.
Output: 19:56
